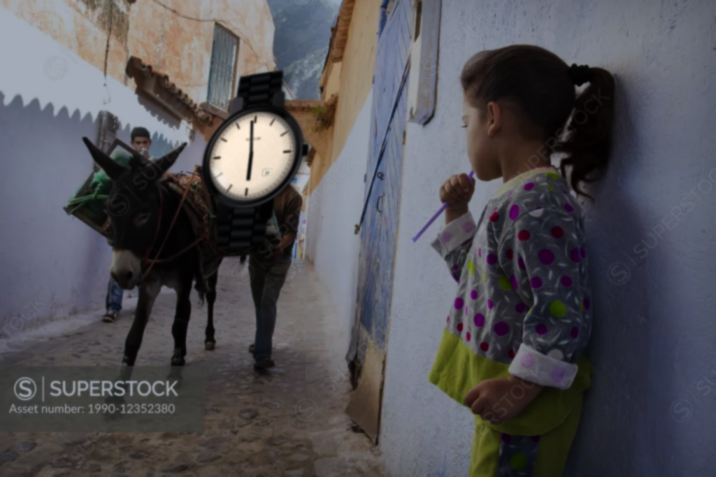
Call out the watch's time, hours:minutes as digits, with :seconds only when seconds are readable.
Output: 5:59
